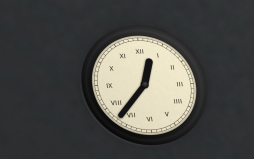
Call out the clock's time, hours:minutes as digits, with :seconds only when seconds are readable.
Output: 12:37
